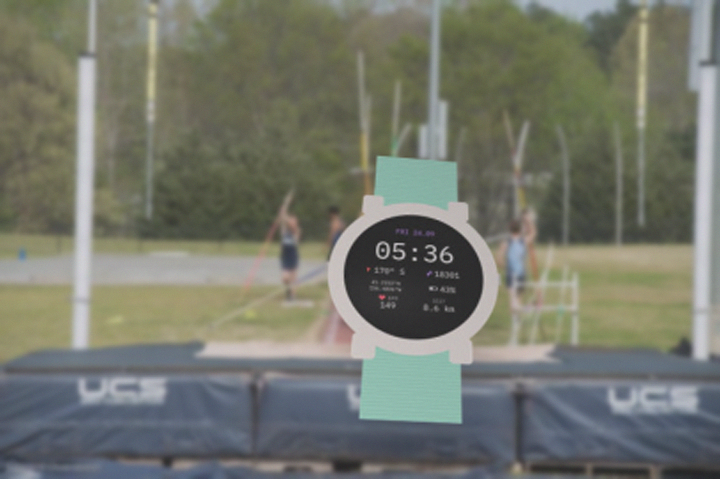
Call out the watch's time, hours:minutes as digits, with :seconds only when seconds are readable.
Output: 5:36
